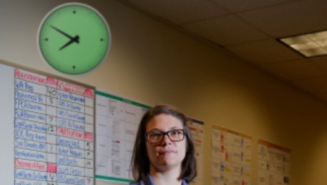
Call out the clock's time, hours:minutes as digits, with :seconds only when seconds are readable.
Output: 7:50
